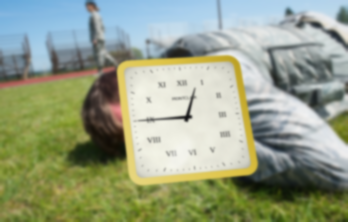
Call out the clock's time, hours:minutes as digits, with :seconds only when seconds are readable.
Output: 12:45
